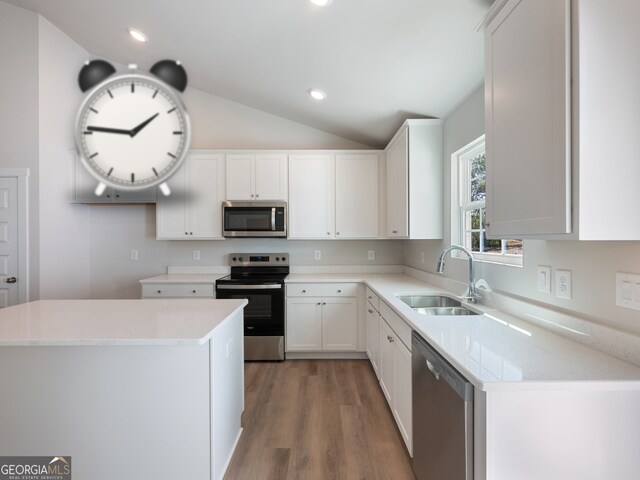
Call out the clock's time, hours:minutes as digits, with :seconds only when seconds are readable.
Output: 1:46
